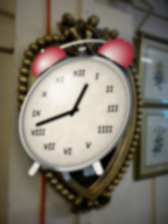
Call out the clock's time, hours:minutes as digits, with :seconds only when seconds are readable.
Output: 12:42
